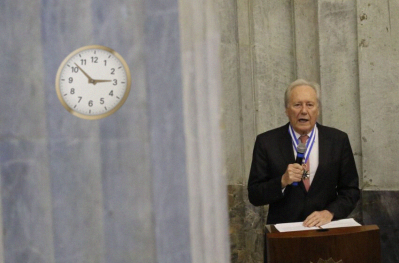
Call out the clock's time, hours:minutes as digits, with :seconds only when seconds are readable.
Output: 2:52
